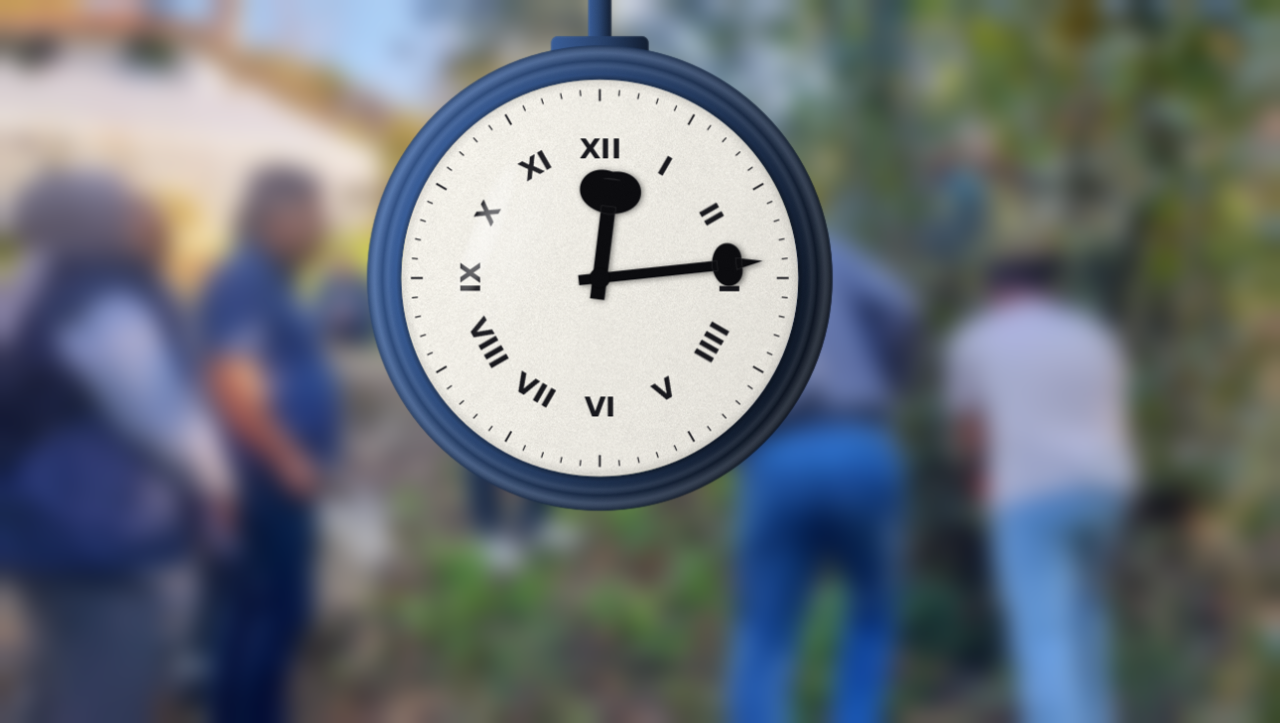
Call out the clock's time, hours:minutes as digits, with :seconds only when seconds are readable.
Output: 12:14
